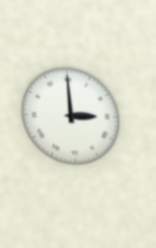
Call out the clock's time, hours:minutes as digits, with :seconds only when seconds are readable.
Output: 3:00
